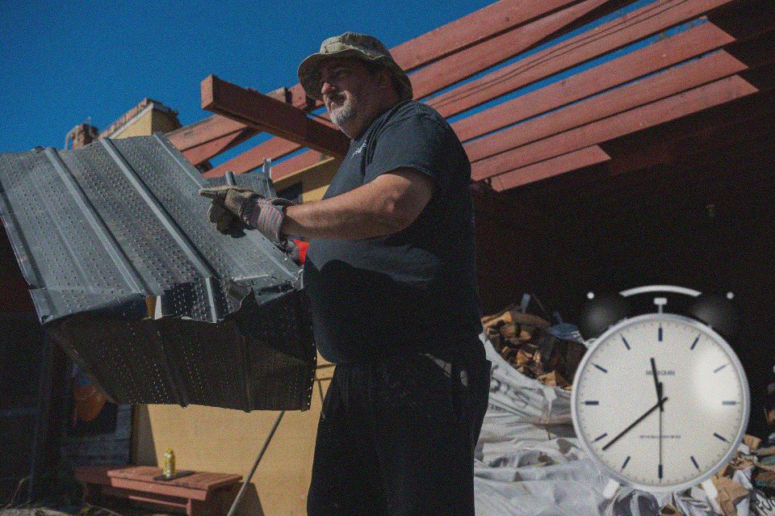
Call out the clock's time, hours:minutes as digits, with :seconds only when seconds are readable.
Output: 11:38:30
